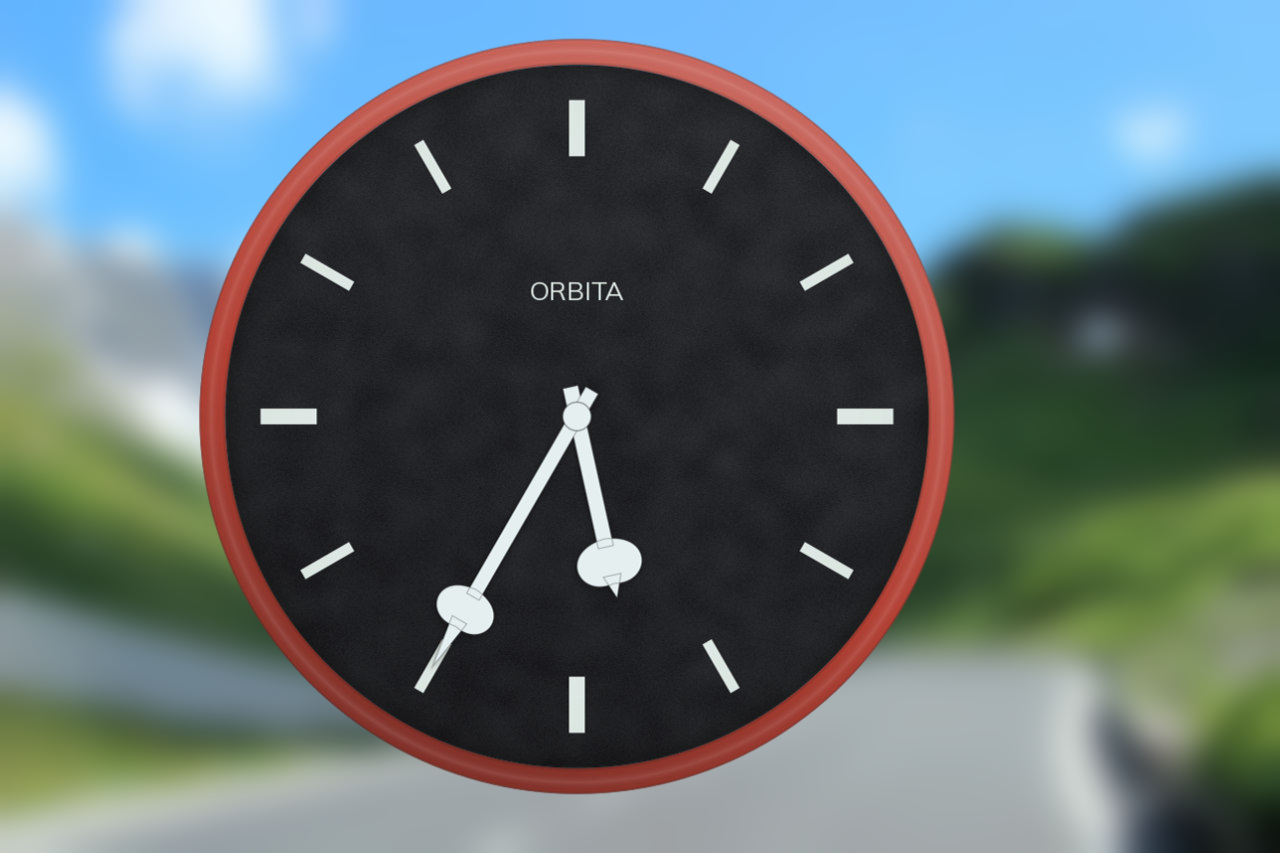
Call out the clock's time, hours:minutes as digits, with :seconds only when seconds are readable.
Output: 5:35
